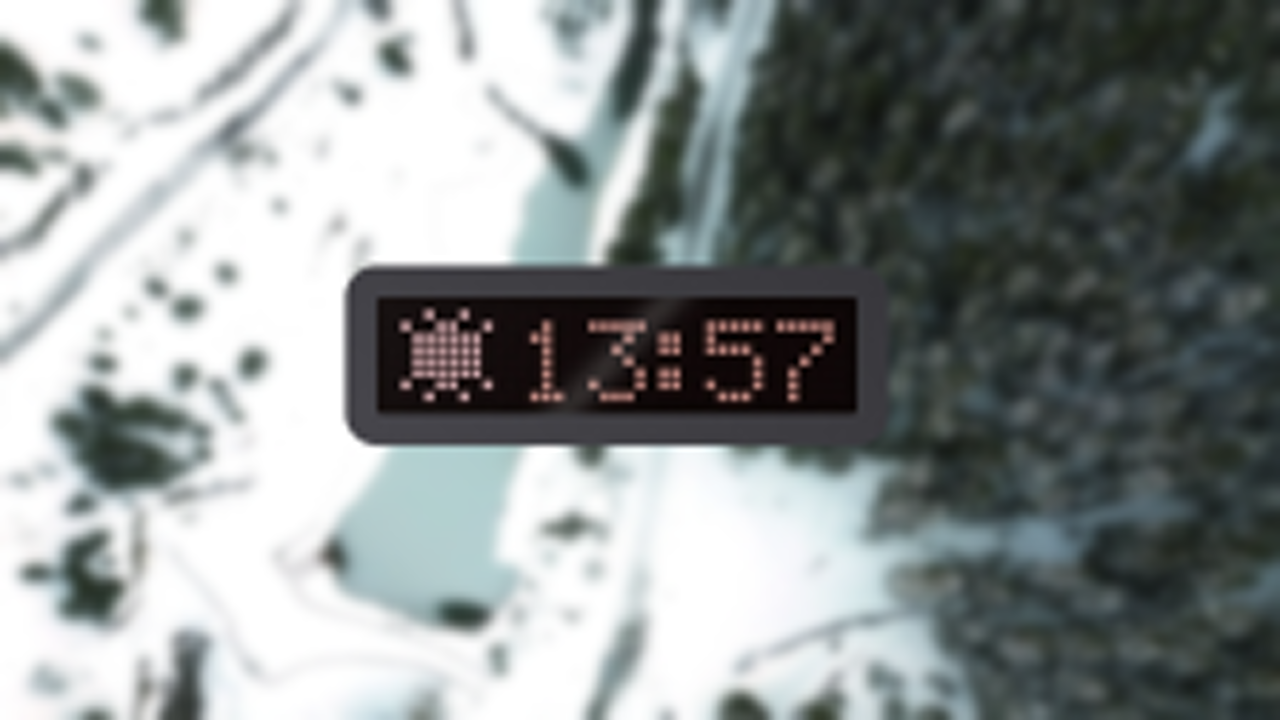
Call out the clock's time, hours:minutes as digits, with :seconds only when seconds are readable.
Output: 13:57
